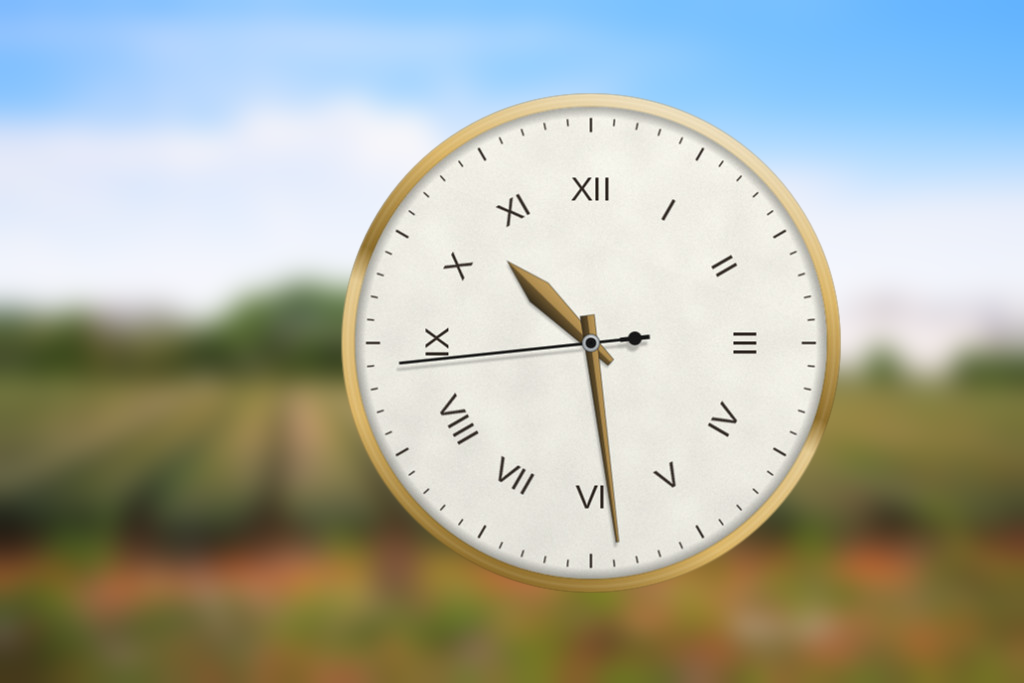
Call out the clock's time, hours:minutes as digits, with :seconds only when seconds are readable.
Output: 10:28:44
